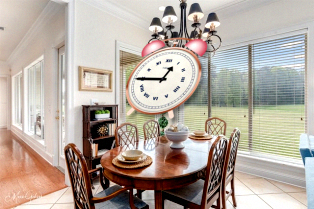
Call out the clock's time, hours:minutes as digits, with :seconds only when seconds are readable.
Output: 12:45
